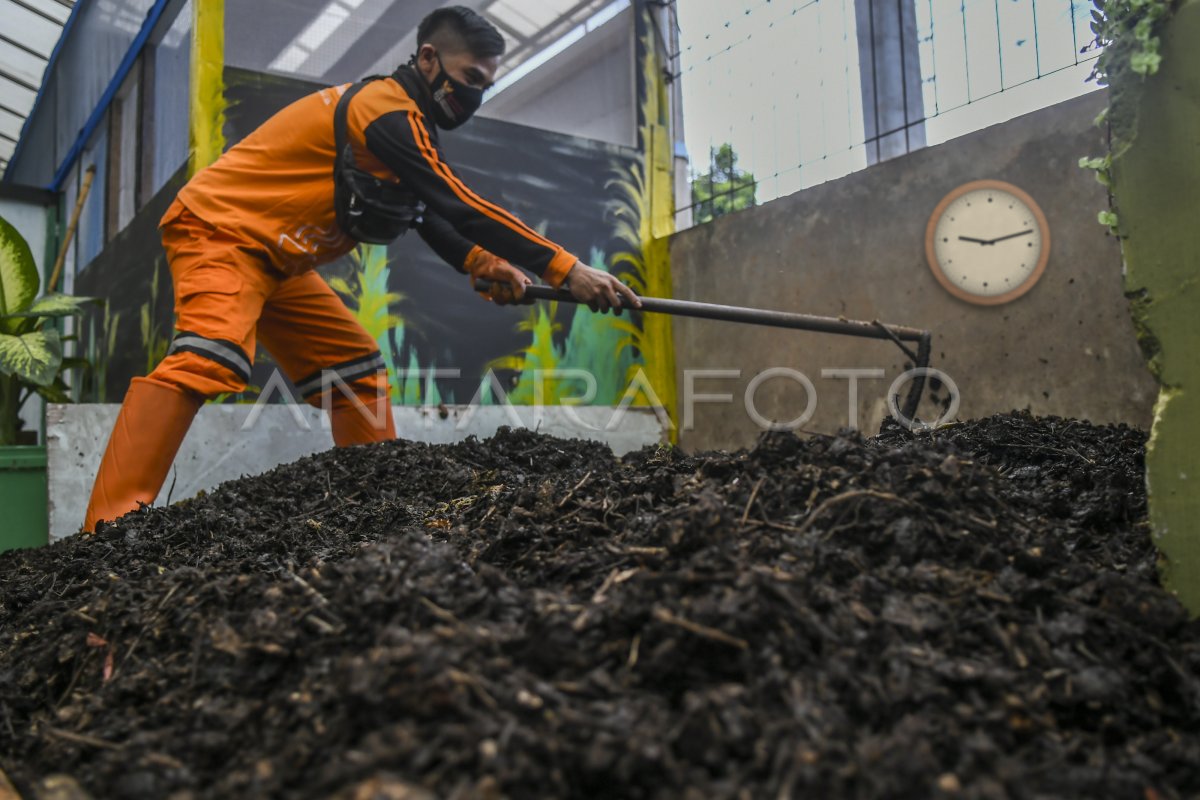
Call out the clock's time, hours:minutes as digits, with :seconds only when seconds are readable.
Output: 9:12
